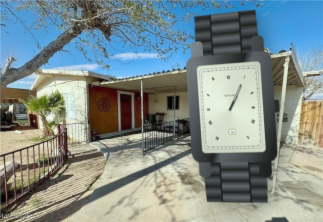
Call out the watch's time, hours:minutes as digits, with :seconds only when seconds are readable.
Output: 1:05
